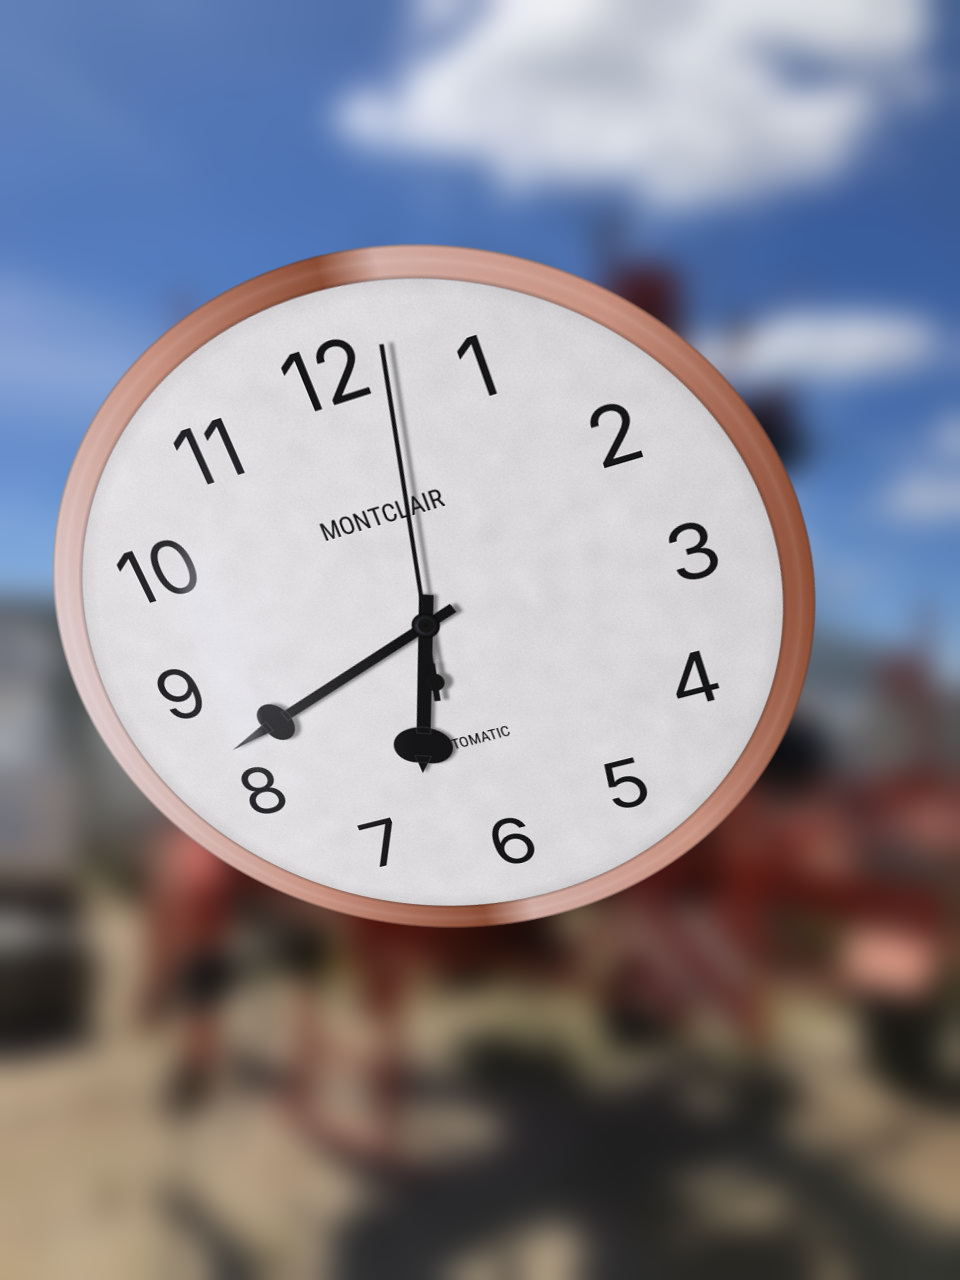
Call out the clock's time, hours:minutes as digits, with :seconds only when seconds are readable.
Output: 6:42:02
